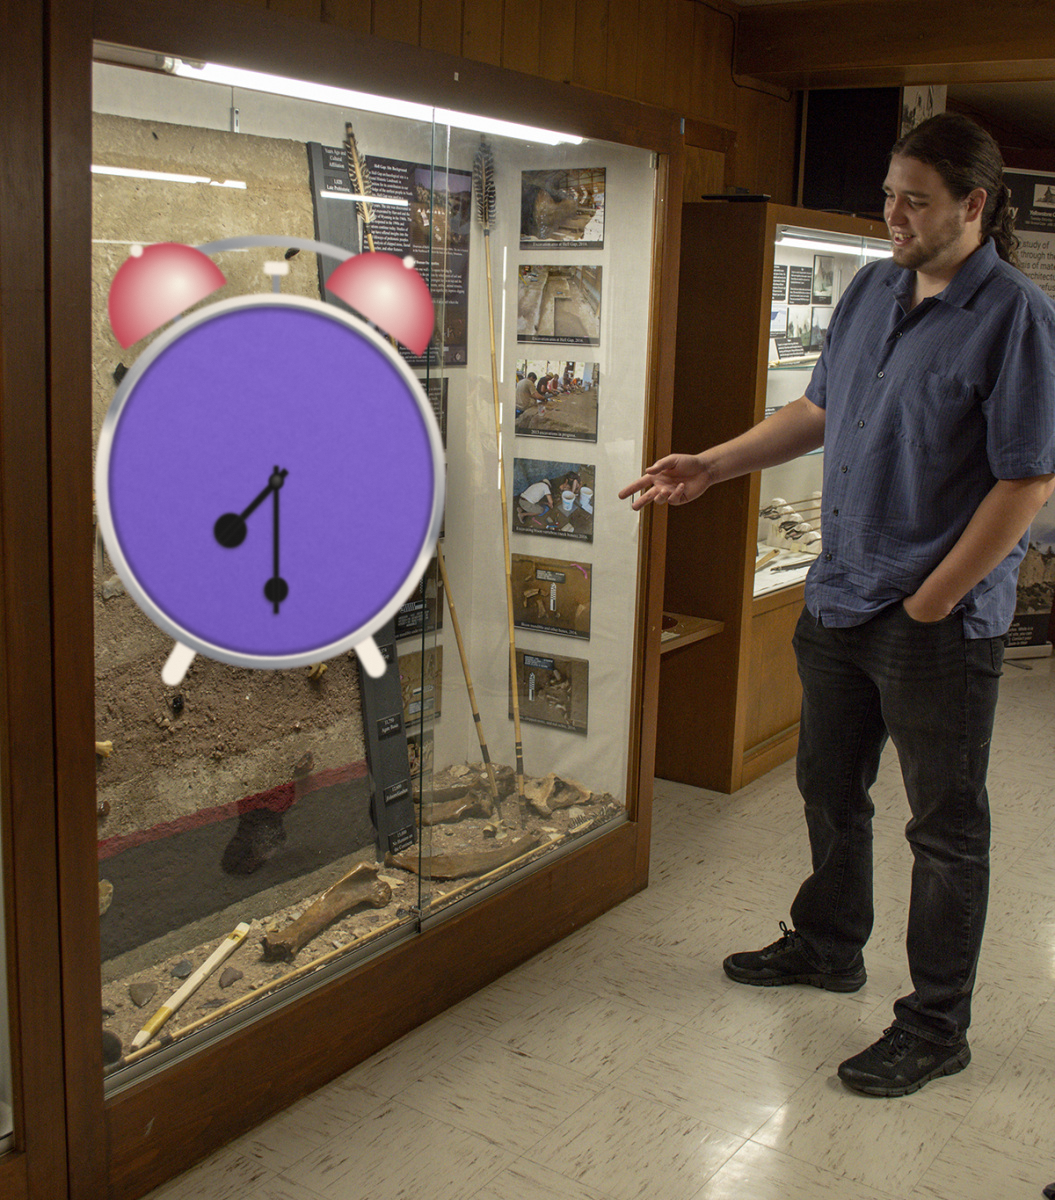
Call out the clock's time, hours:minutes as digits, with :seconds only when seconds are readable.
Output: 7:30
